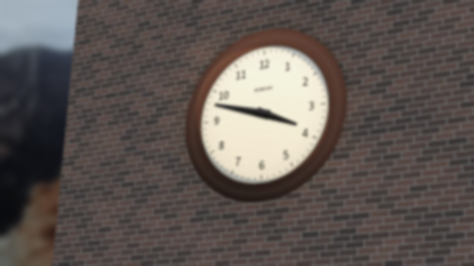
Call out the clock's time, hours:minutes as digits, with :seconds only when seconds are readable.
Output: 3:48
